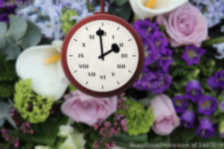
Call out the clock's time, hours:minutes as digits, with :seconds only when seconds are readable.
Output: 1:59
